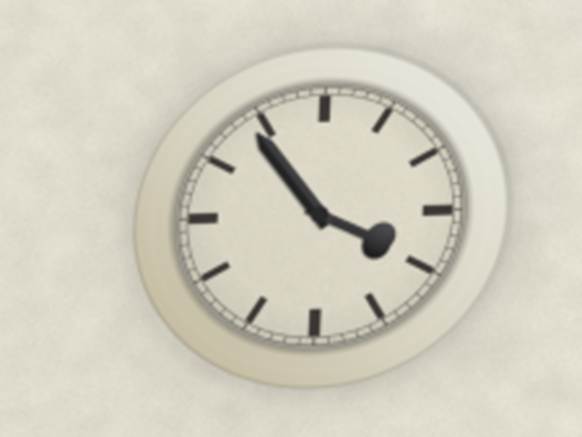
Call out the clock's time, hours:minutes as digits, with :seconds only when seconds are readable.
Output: 3:54
